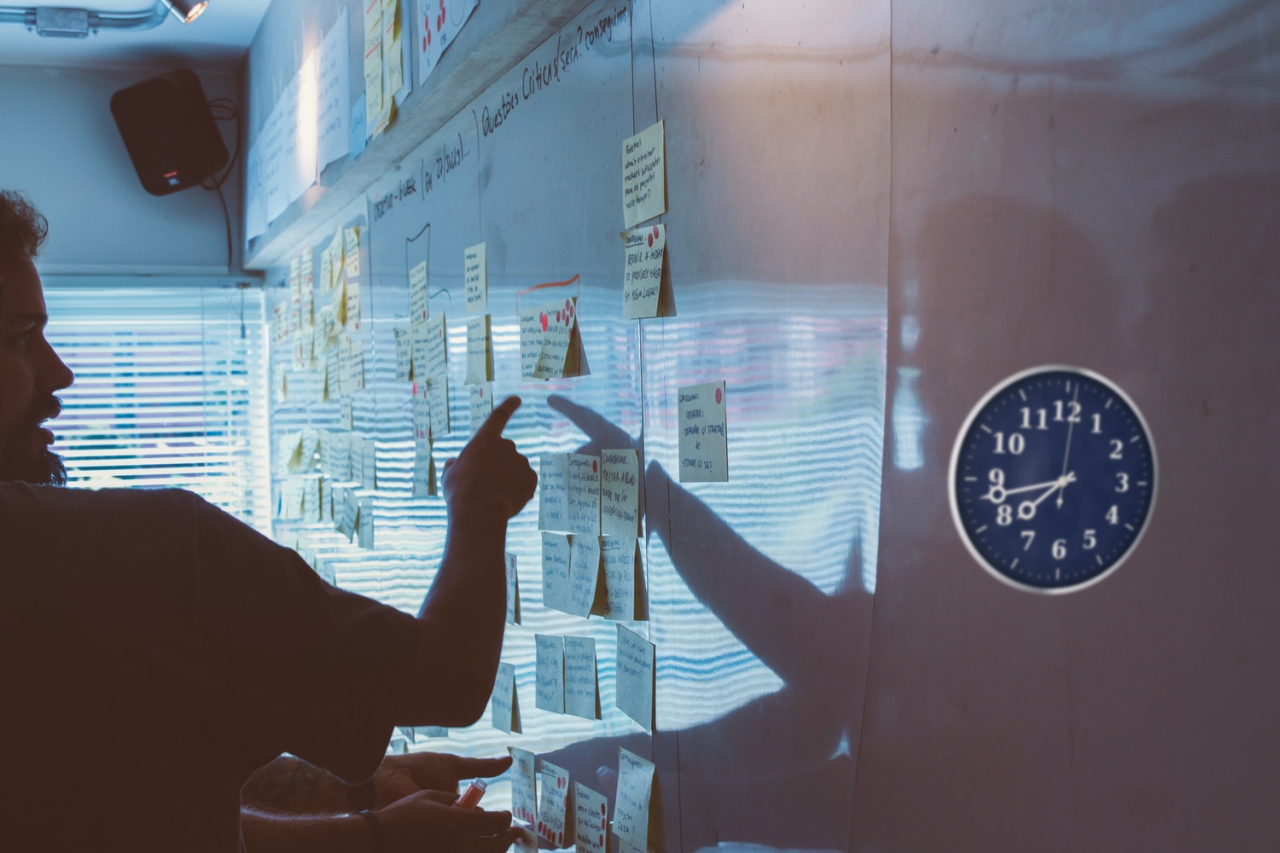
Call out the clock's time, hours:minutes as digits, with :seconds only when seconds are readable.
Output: 7:43:01
